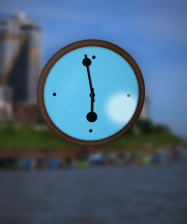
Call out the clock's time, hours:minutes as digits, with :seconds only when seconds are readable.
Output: 5:58
